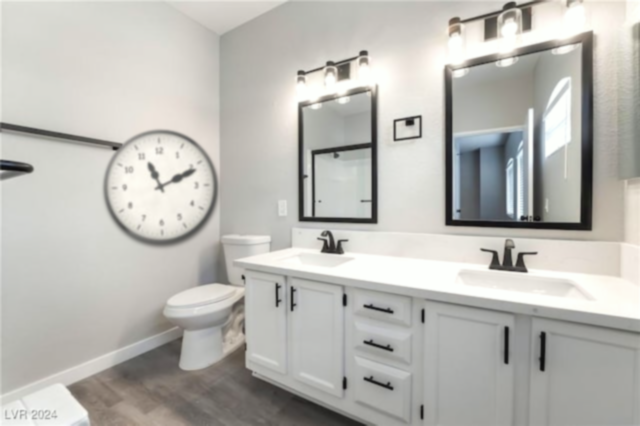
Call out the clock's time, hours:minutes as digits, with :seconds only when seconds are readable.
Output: 11:11
